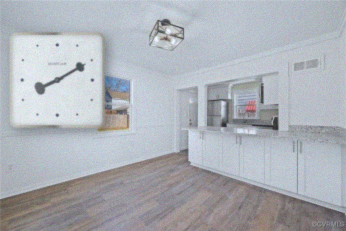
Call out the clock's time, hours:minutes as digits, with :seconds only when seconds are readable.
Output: 8:10
